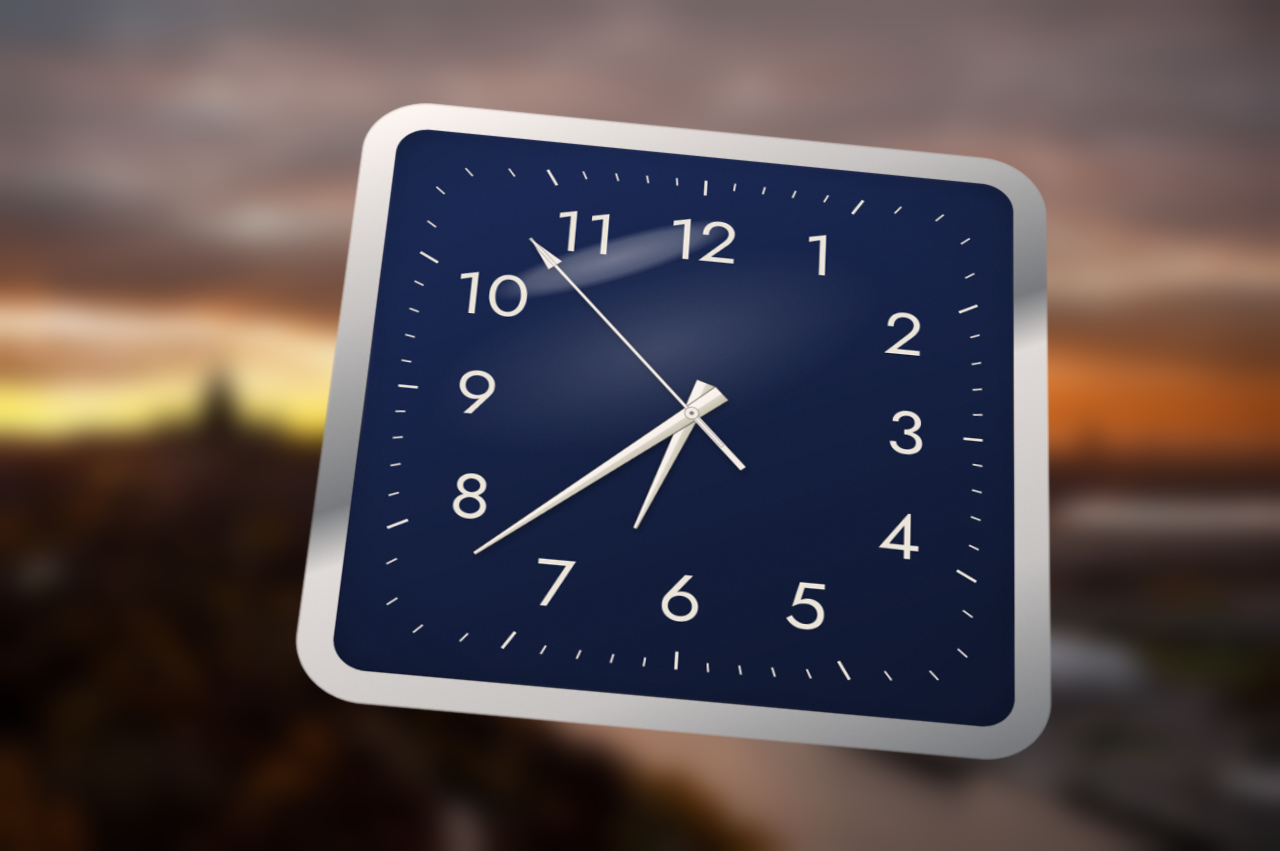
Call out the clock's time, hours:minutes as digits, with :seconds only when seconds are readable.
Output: 6:37:53
